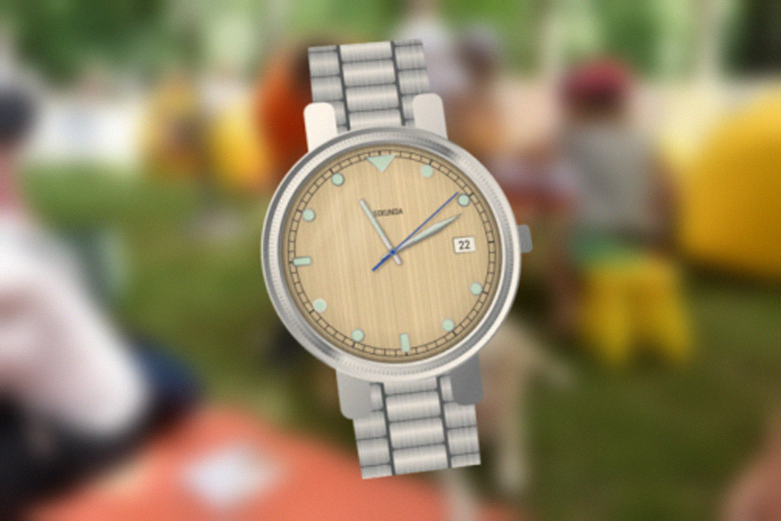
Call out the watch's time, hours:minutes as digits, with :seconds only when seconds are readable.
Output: 11:11:09
